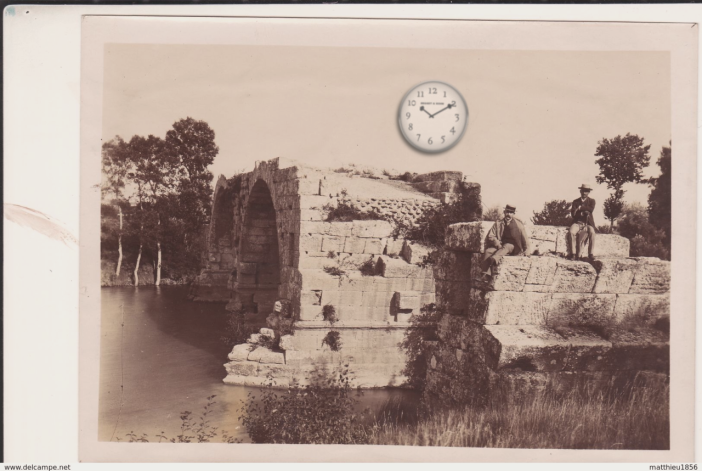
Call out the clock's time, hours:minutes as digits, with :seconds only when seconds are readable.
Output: 10:10
